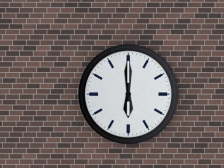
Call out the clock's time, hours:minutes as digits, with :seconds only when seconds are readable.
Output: 6:00
